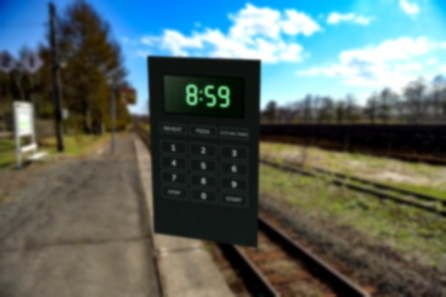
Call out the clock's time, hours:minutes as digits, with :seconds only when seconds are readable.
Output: 8:59
